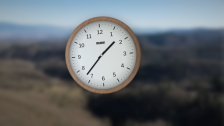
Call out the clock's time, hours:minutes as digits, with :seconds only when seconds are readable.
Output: 1:37
